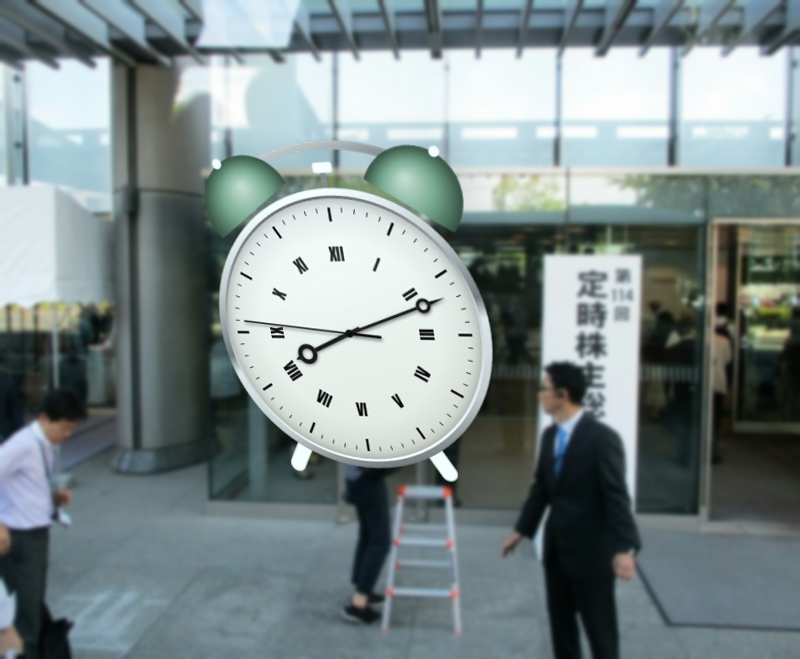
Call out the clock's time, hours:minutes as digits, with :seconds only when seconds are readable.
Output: 8:11:46
